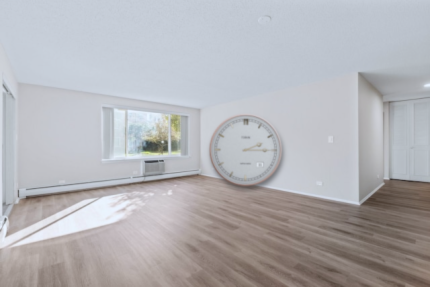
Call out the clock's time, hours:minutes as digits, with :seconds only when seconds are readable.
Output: 2:15
